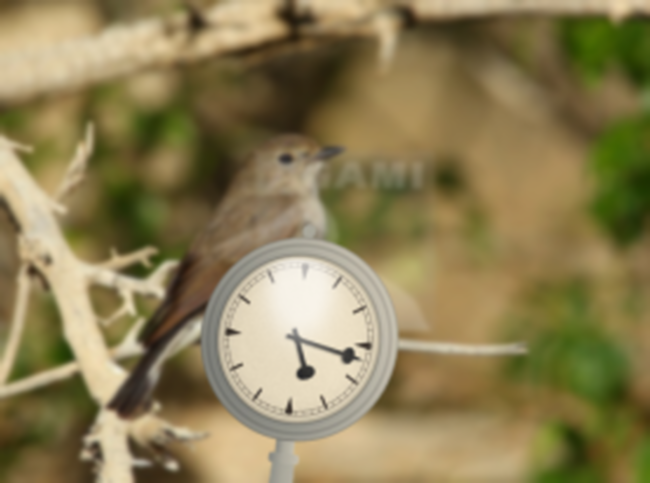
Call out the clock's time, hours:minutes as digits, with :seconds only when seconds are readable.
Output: 5:17
